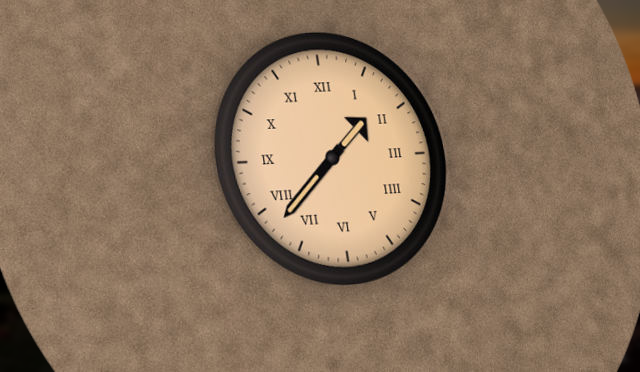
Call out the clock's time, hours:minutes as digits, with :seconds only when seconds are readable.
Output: 1:38
